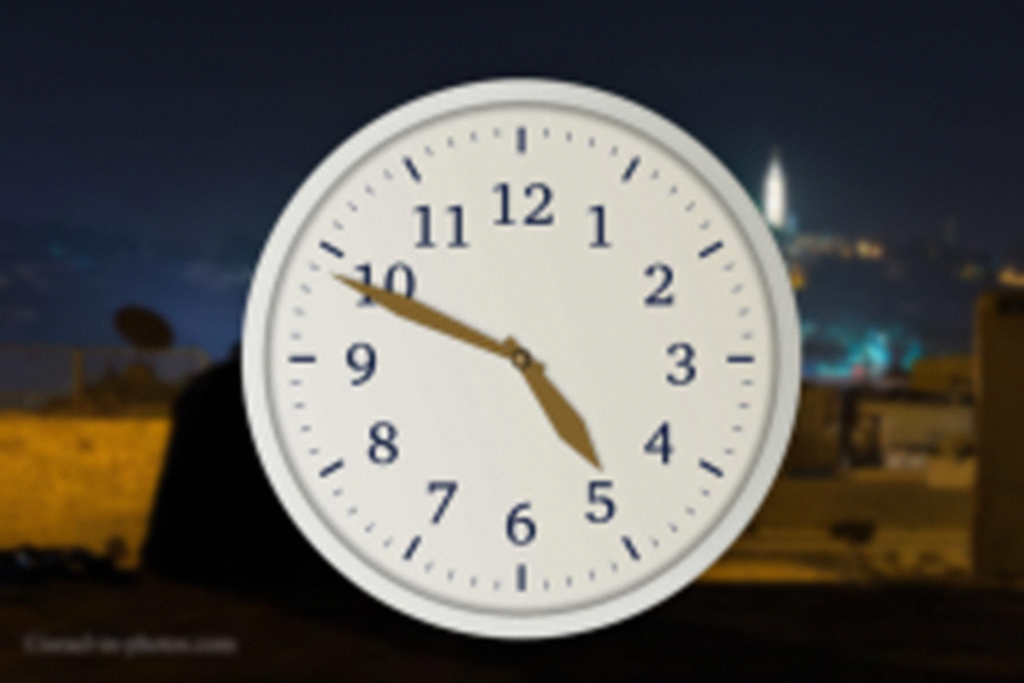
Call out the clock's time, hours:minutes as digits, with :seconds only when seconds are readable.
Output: 4:49
